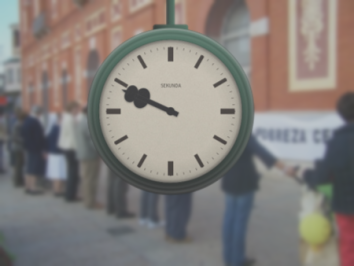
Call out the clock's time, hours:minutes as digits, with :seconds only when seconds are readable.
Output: 9:49
